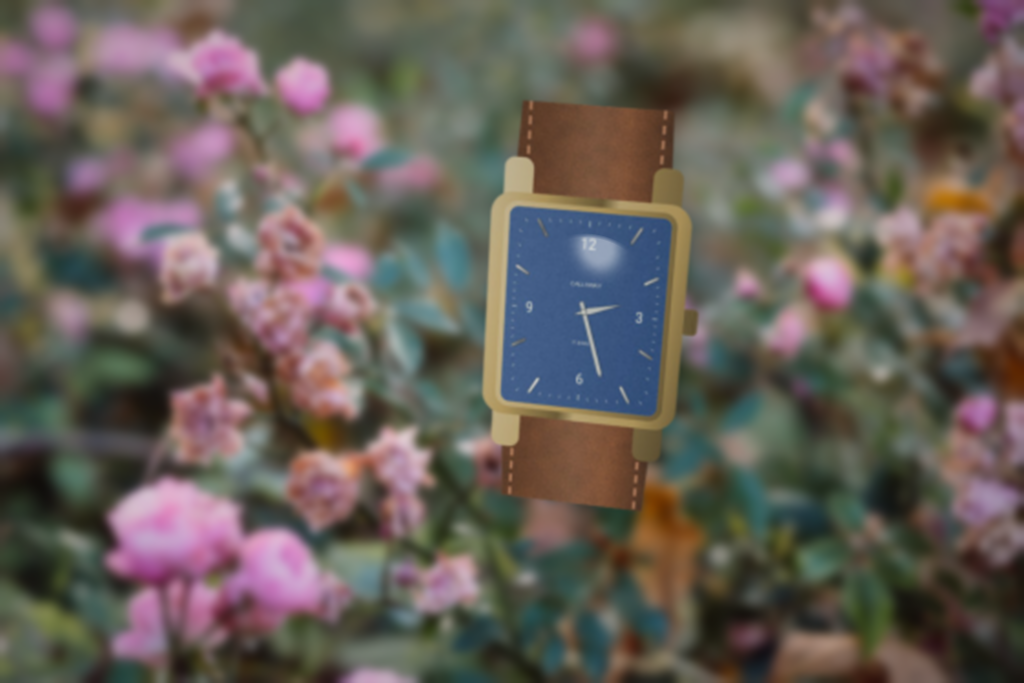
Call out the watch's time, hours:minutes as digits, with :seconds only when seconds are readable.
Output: 2:27
